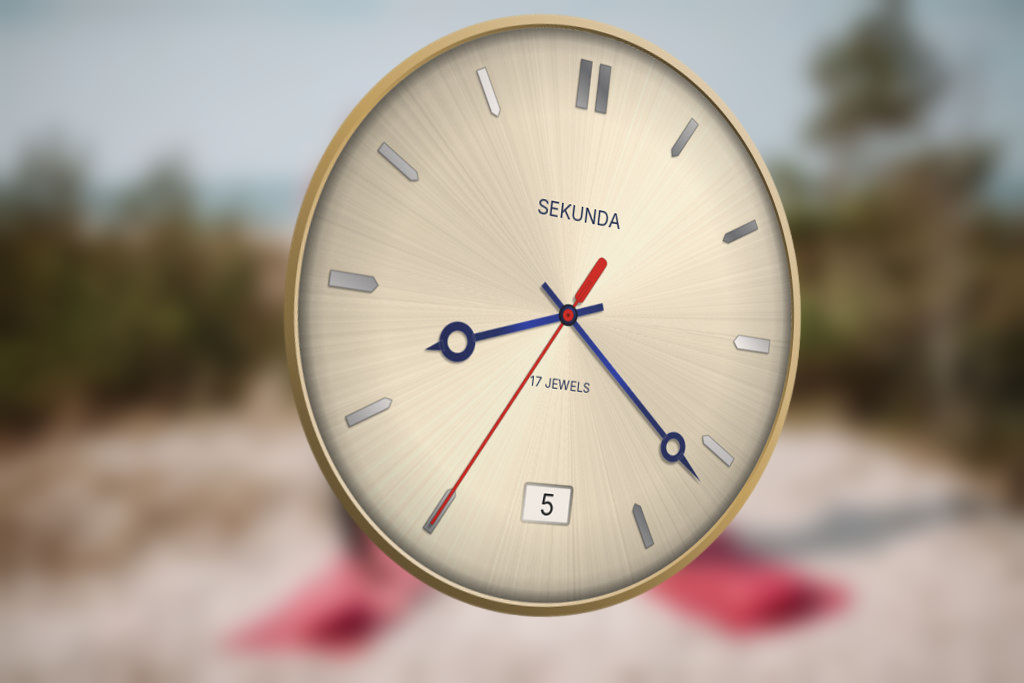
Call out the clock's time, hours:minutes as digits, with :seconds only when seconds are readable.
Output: 8:21:35
